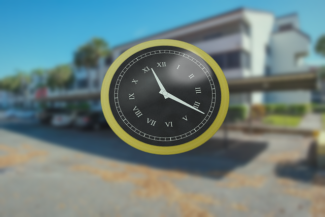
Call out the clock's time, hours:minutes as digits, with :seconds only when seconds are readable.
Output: 11:21
